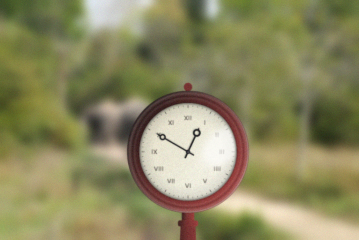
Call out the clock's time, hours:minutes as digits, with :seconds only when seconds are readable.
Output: 12:50
